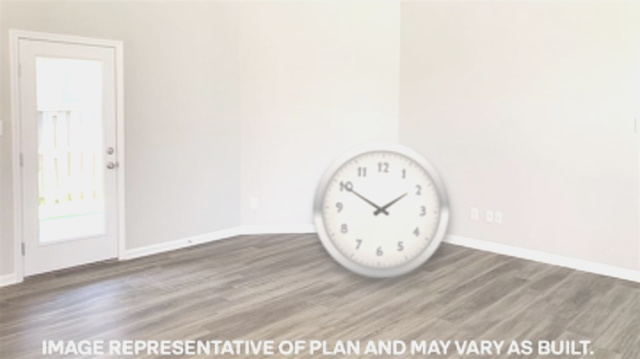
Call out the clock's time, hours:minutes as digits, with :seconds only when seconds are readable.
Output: 1:50
